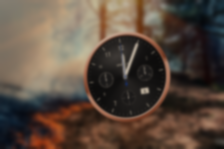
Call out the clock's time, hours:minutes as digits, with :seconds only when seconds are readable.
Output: 12:05
